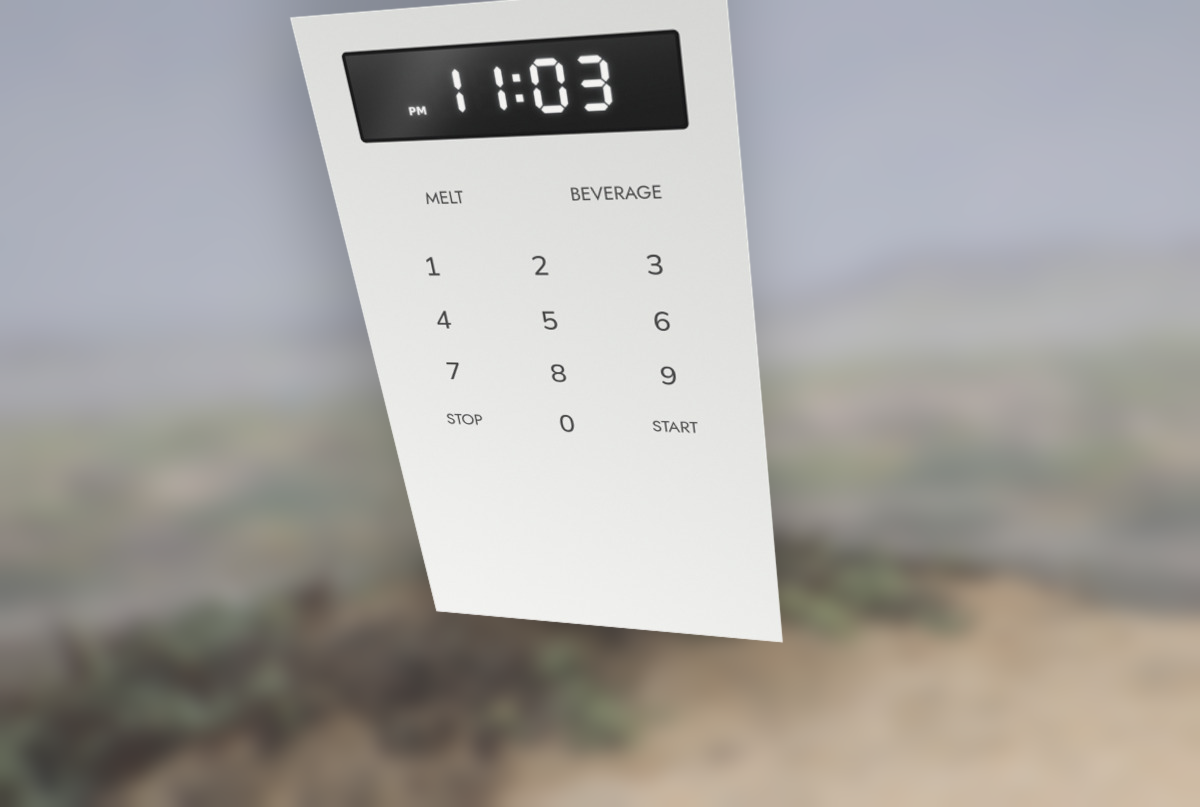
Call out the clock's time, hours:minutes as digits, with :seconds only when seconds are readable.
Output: 11:03
